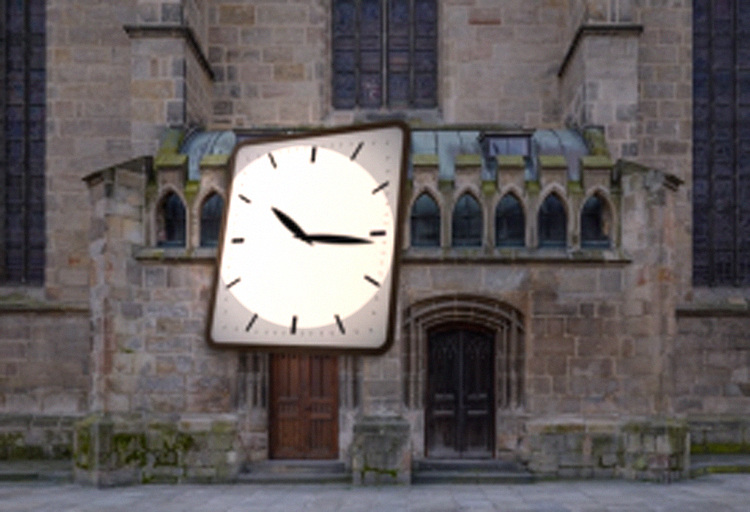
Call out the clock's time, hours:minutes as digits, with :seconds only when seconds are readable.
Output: 10:16
